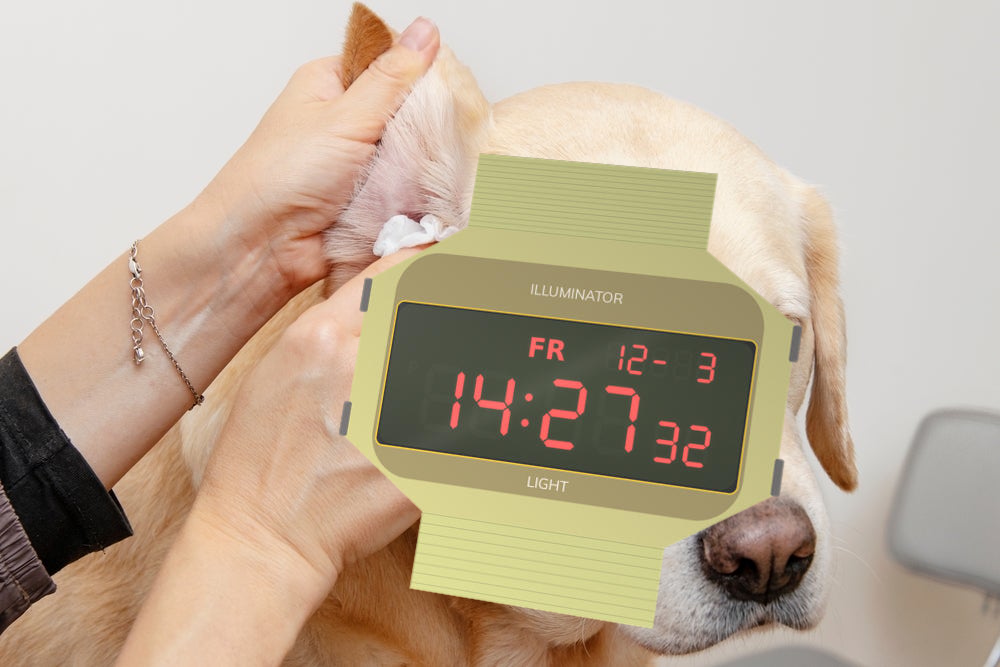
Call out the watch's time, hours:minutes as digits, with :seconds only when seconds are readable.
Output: 14:27:32
